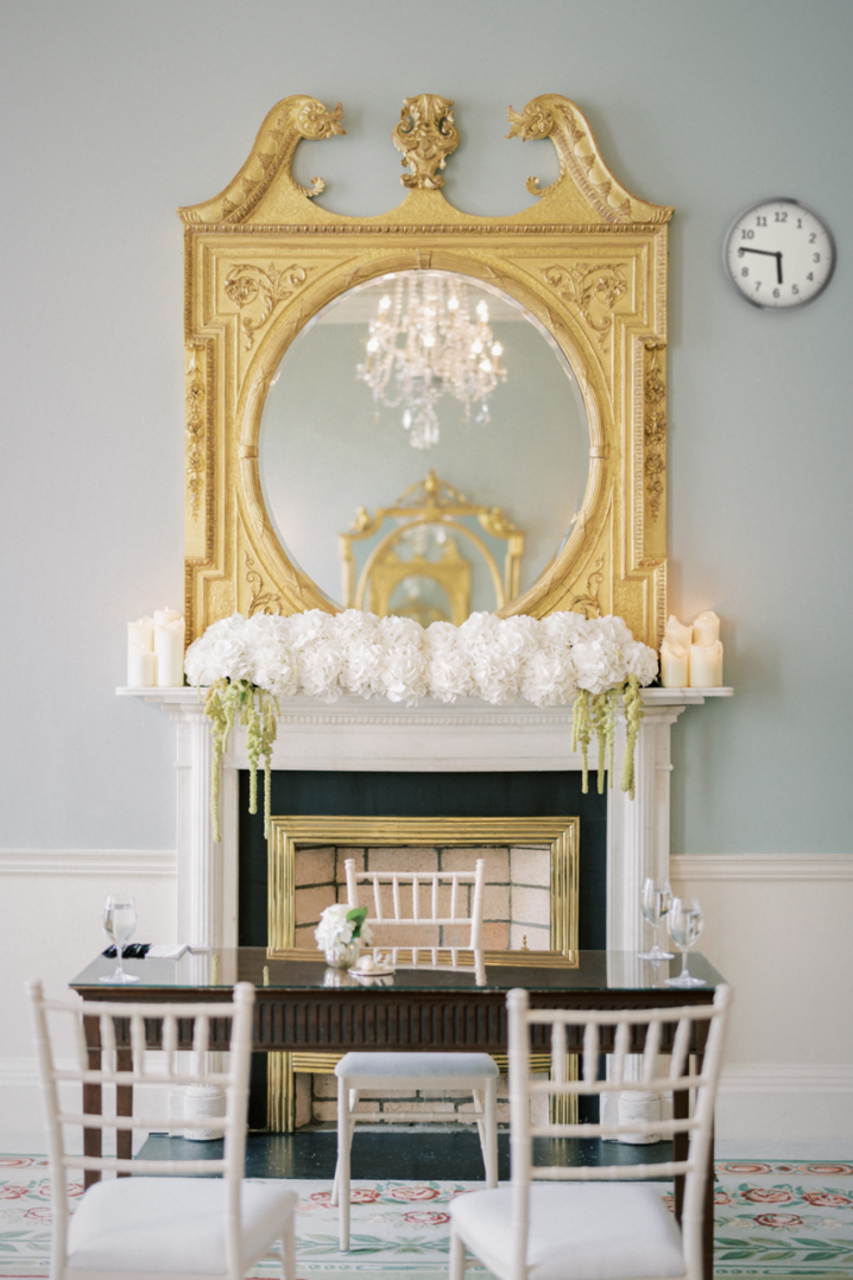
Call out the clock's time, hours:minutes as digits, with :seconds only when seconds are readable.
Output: 5:46
